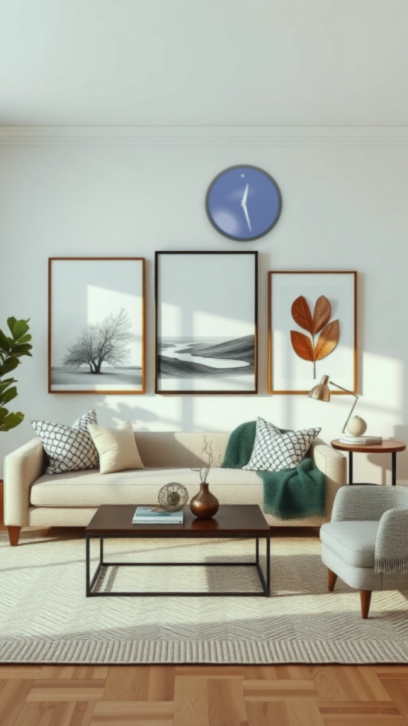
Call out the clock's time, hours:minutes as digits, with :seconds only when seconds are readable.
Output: 12:28
